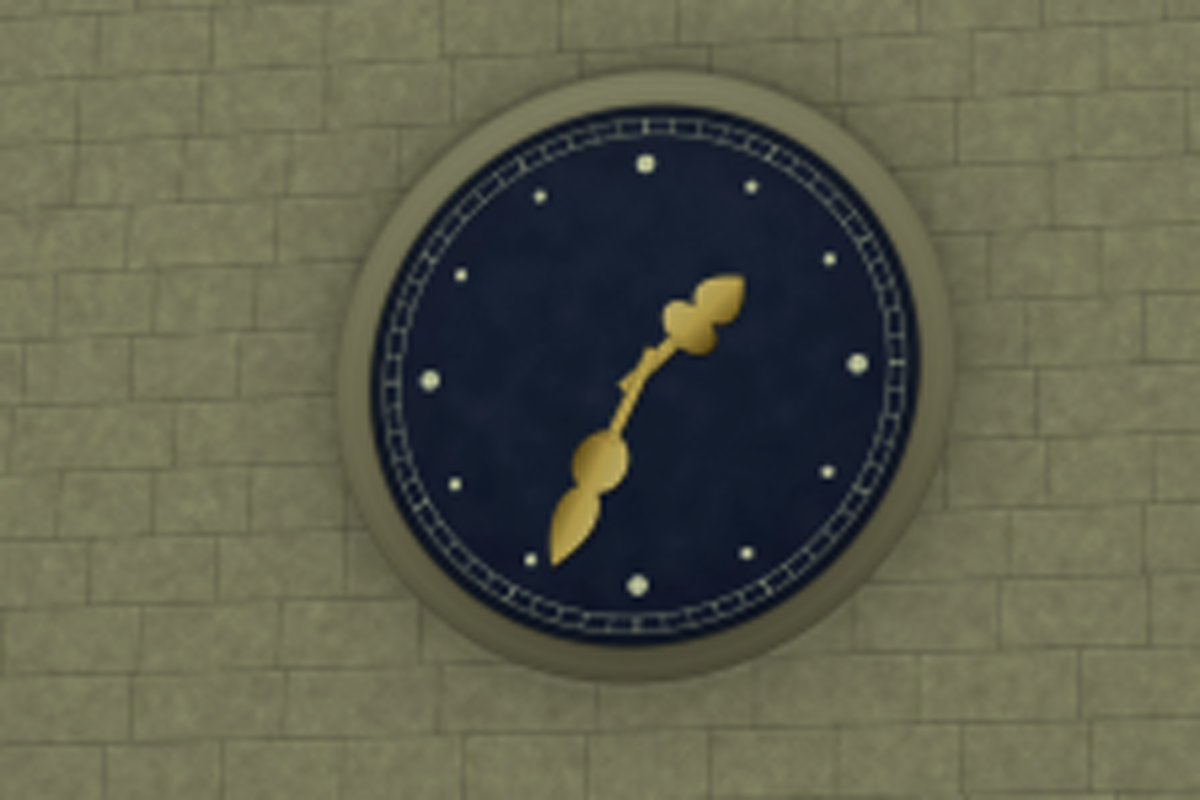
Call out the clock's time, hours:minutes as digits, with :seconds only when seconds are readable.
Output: 1:34
